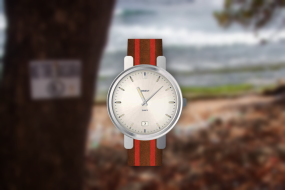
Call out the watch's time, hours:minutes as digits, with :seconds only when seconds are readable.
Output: 11:08
